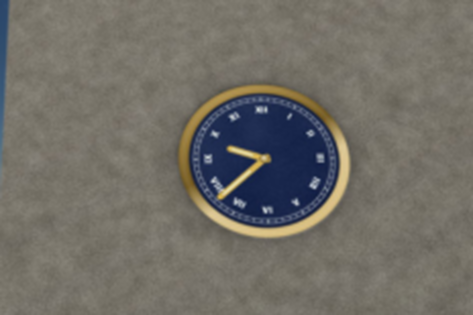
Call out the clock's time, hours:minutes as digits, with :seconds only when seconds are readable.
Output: 9:38
